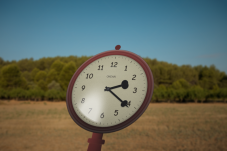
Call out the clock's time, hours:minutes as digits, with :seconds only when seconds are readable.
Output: 2:21
